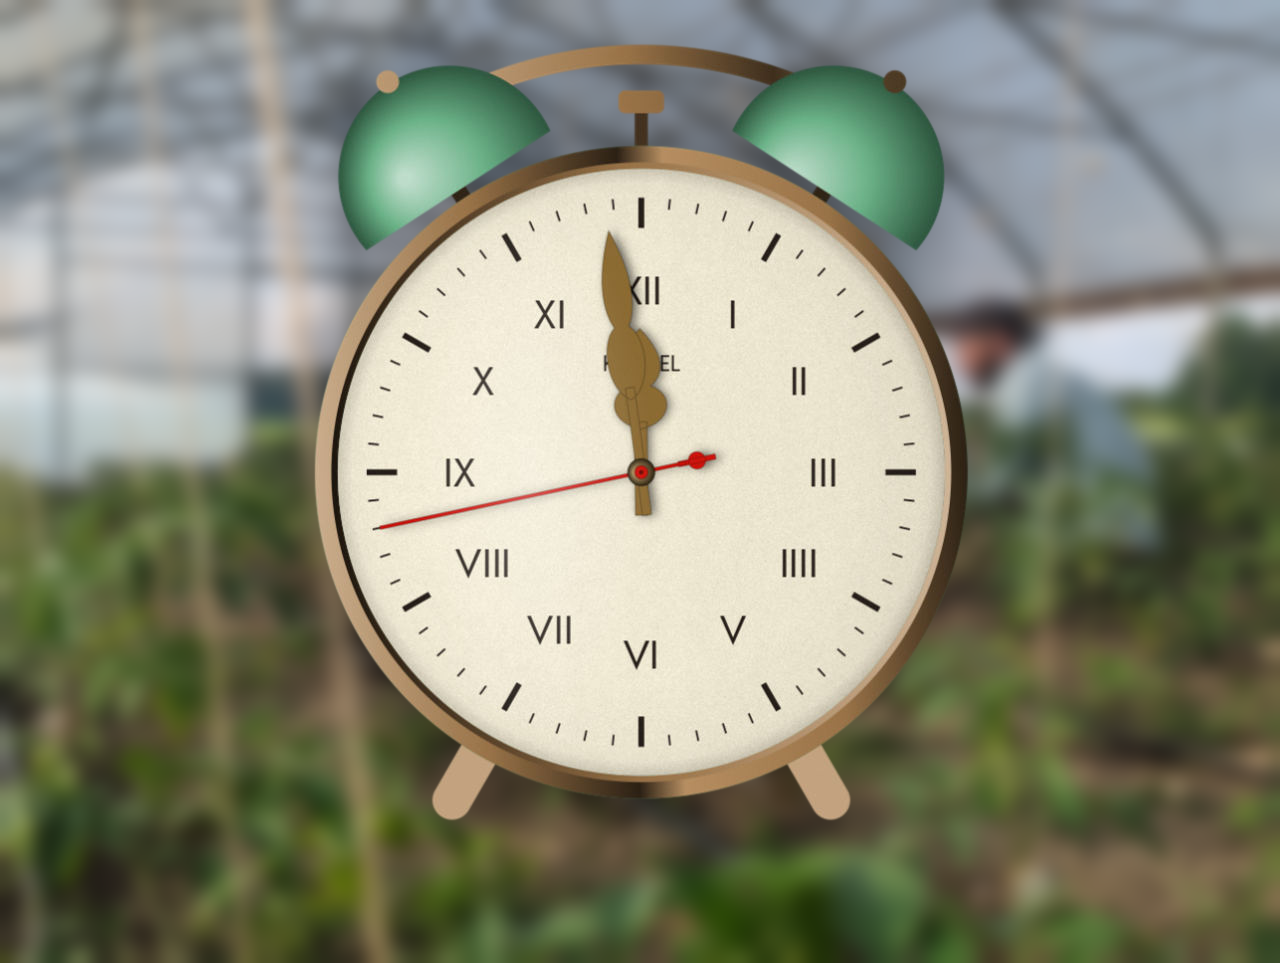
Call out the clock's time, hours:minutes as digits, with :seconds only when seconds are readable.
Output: 11:58:43
